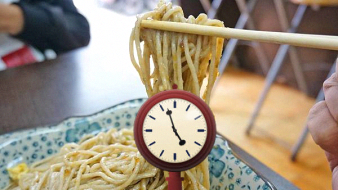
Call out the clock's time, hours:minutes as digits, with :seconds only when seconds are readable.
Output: 4:57
